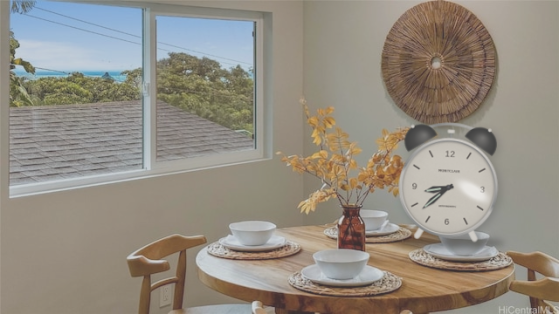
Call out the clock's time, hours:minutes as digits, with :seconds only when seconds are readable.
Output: 8:38
